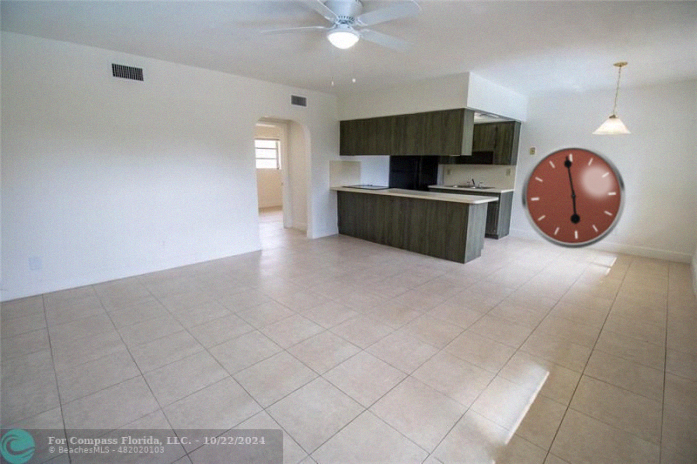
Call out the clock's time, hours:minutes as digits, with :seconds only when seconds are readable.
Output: 5:59
